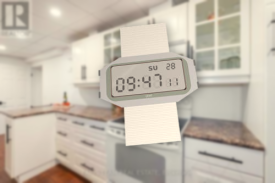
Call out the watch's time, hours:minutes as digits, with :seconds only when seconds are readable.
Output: 9:47:11
